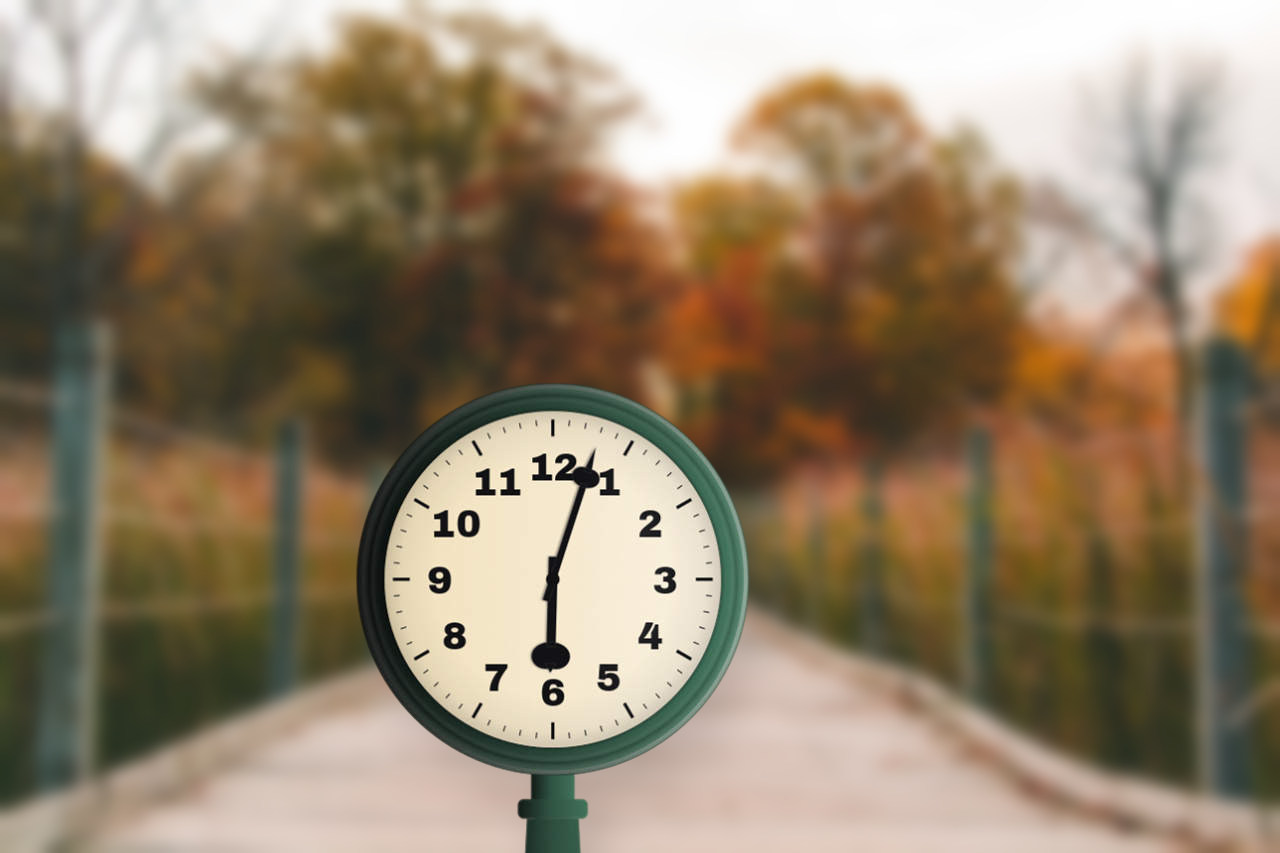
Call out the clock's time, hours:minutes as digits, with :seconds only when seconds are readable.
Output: 6:03
